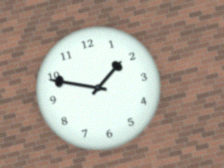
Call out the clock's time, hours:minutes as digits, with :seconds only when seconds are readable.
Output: 1:49
